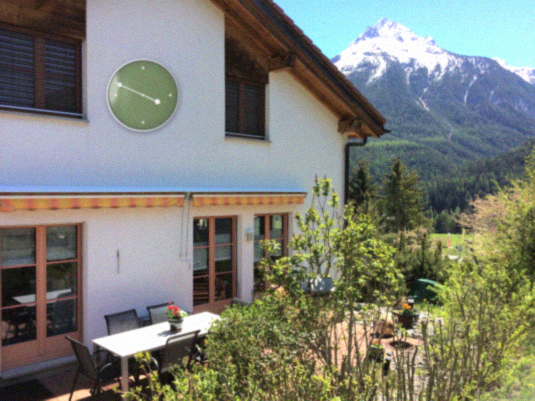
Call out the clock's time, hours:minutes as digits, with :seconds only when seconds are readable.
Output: 3:49
